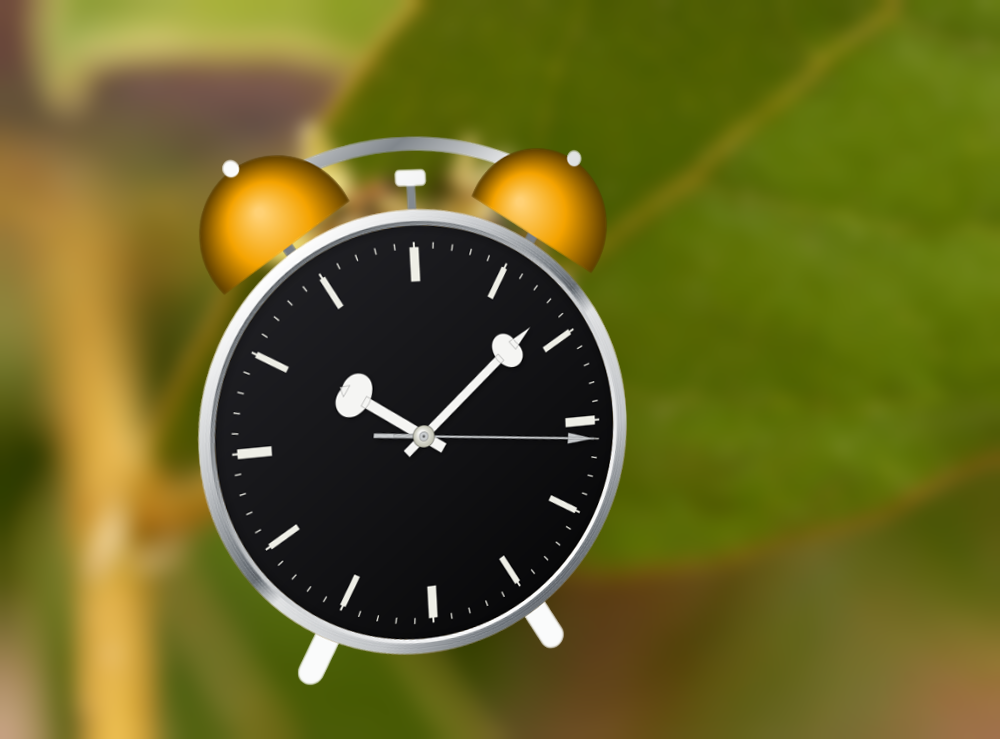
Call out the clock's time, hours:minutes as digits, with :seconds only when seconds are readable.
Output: 10:08:16
